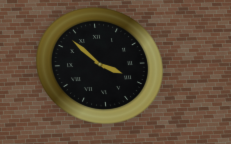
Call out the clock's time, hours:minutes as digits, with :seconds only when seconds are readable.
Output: 3:53
